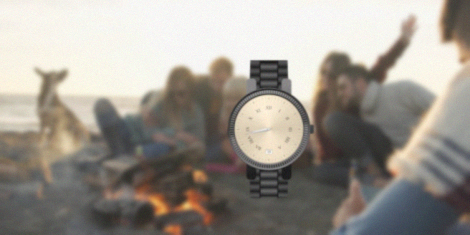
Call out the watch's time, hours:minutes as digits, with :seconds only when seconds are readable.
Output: 8:43
